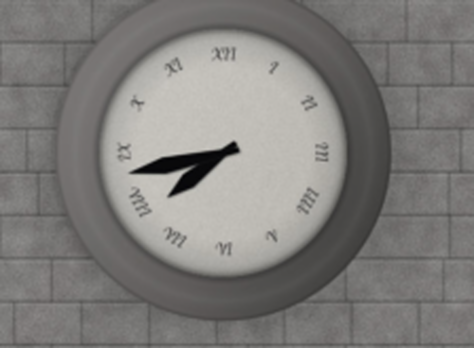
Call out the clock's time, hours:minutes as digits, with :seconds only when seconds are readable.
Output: 7:43
